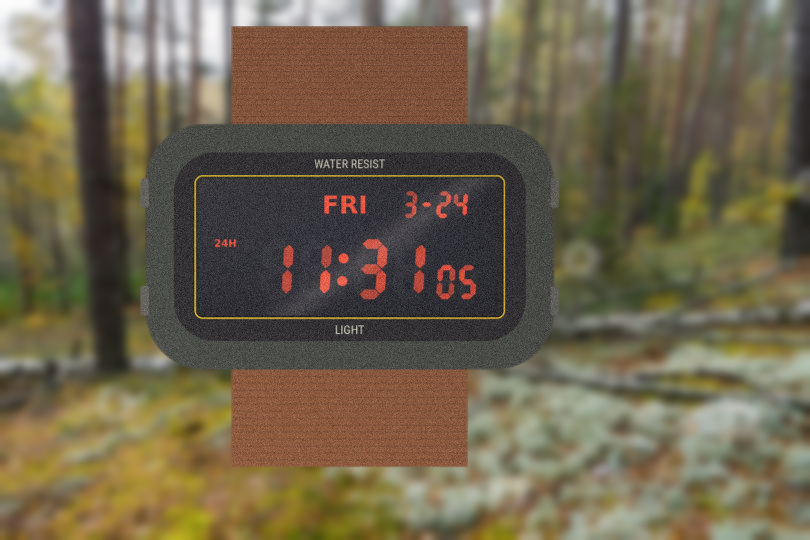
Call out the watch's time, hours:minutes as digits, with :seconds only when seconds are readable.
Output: 11:31:05
